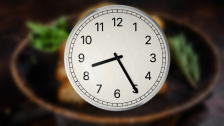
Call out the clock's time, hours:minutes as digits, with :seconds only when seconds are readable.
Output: 8:25
